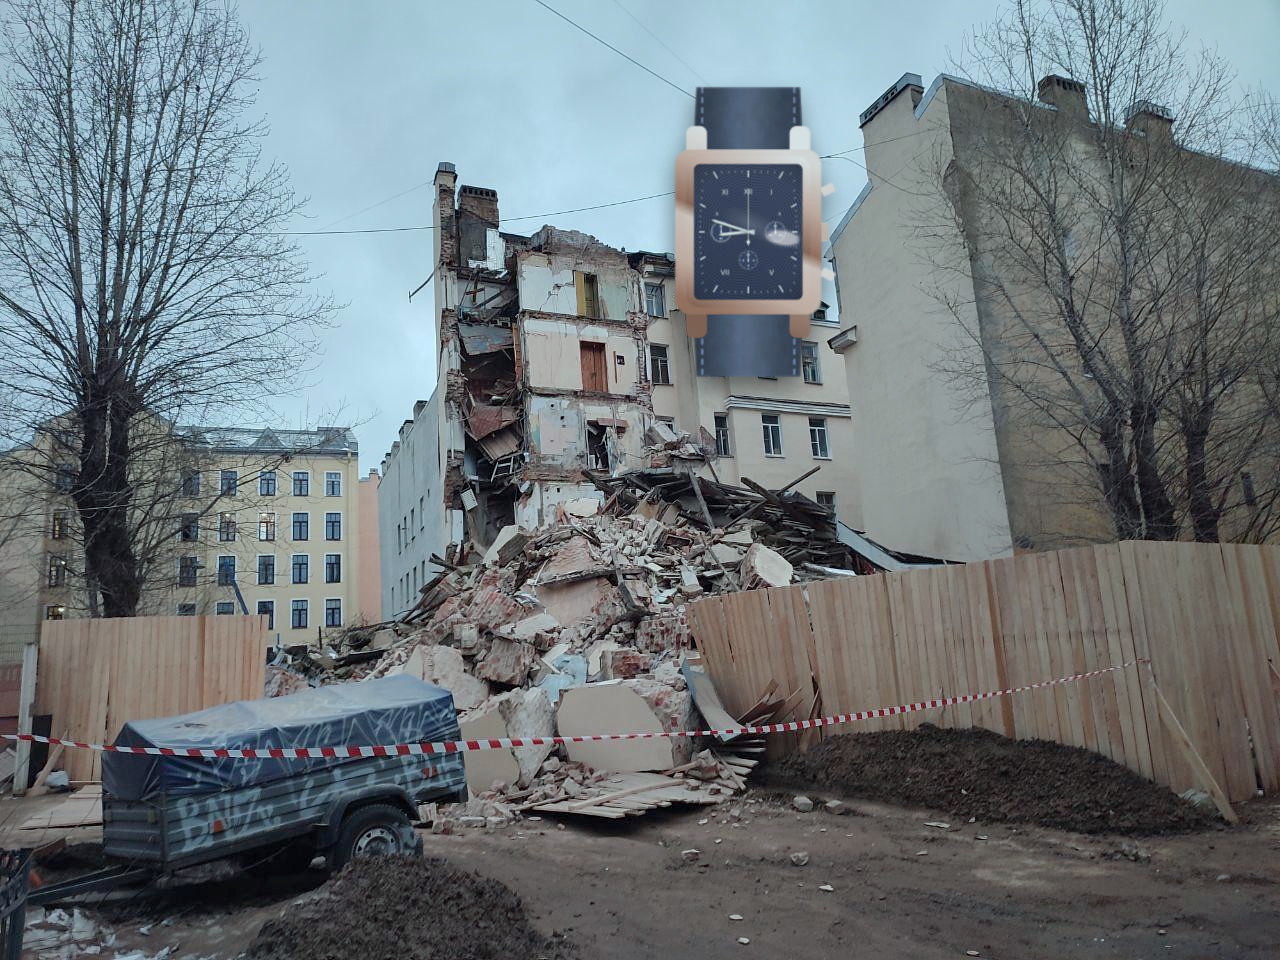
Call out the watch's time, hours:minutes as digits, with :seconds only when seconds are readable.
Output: 8:48
